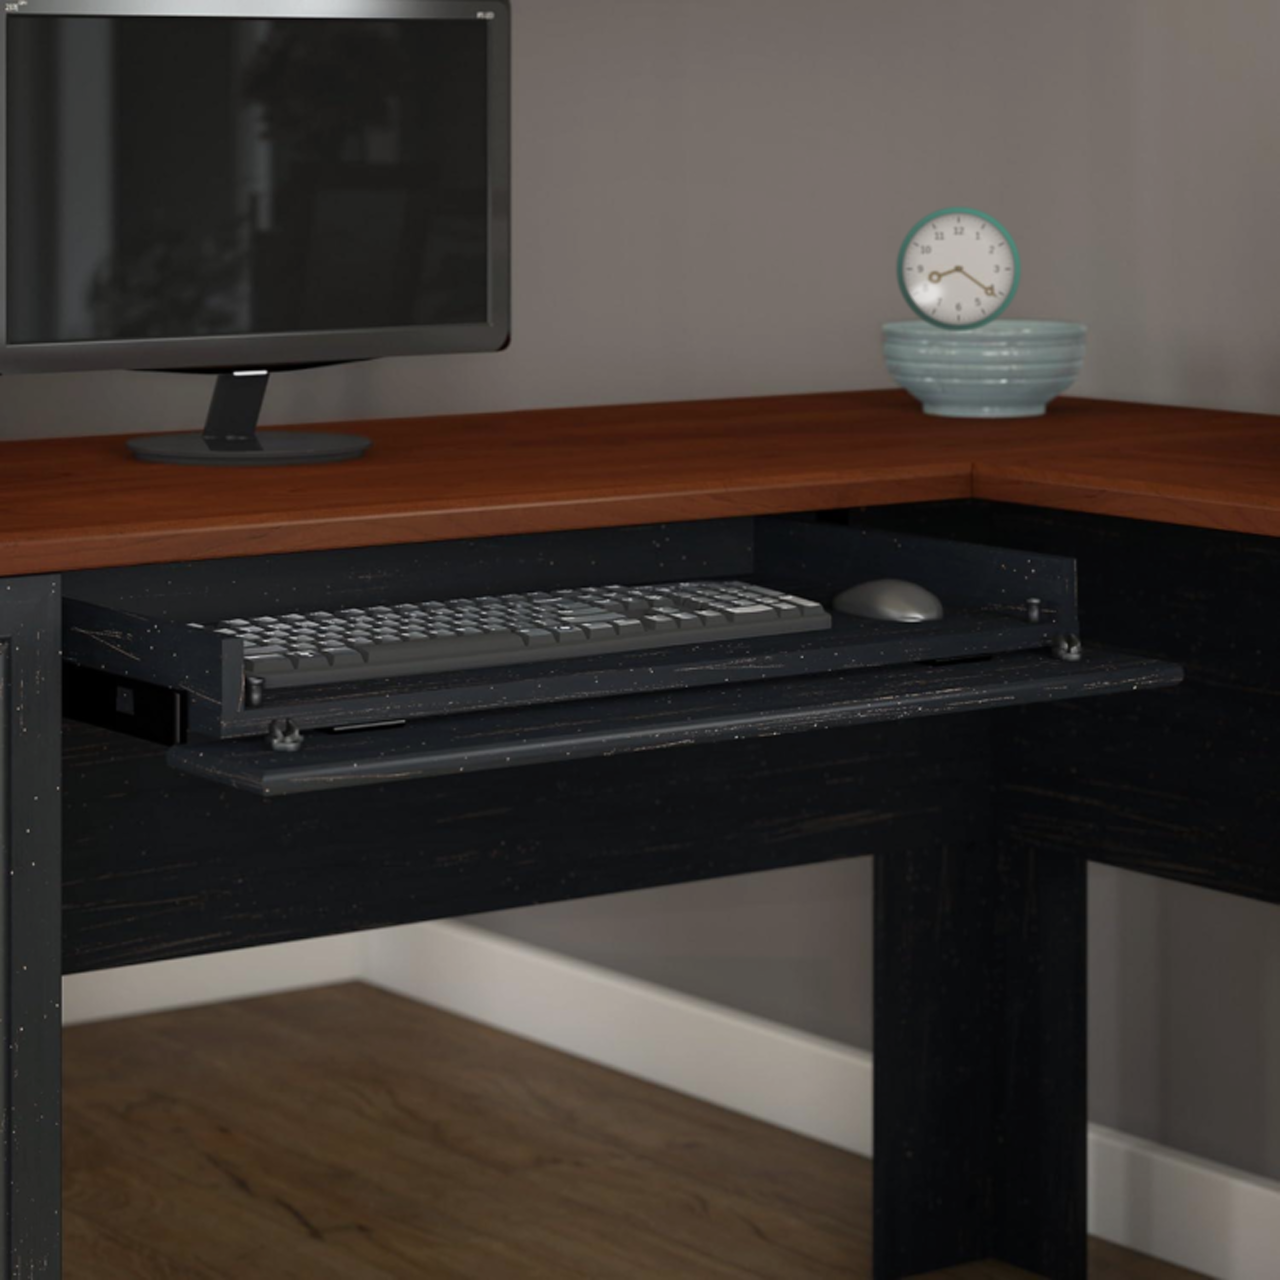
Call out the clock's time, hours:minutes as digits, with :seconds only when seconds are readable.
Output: 8:21
